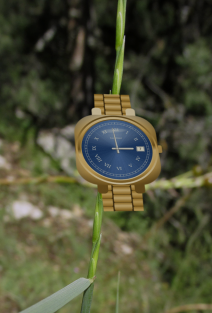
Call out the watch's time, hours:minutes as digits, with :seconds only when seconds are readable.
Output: 2:59
